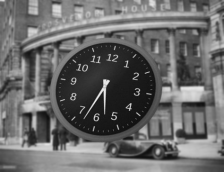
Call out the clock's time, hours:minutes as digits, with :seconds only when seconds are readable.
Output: 5:33
